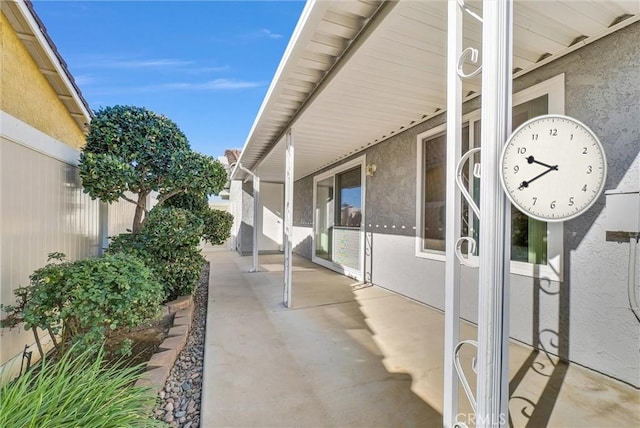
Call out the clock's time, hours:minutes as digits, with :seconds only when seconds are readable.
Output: 9:40
